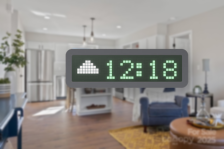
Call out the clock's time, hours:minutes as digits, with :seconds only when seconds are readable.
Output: 12:18
